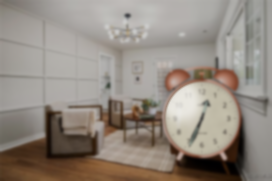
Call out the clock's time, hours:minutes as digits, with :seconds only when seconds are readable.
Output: 12:34
